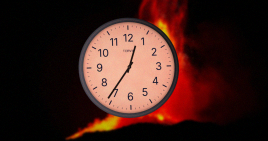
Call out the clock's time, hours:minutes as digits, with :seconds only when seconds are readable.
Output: 12:36
